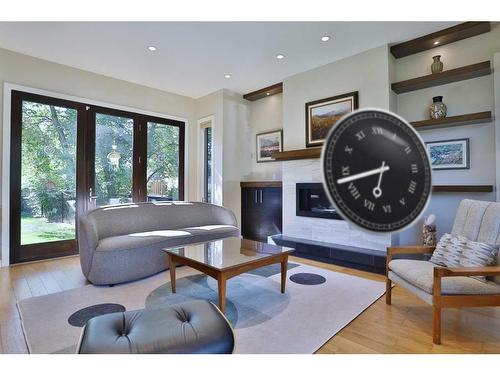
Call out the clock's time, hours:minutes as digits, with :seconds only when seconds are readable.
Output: 6:43
